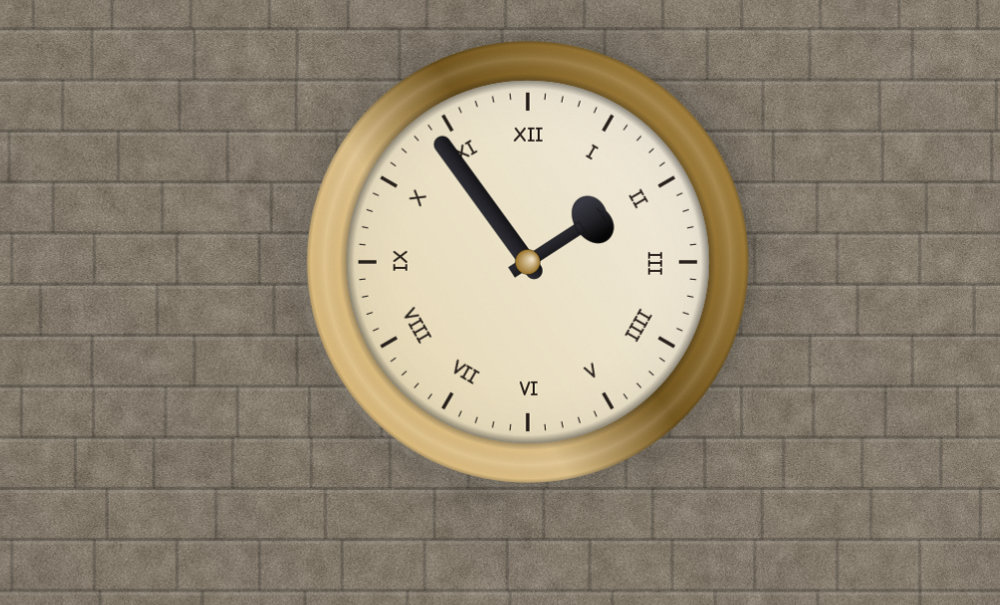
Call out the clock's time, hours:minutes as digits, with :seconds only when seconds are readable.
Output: 1:54
